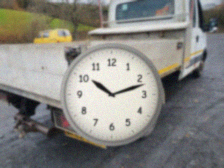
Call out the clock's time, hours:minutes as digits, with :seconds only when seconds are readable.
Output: 10:12
